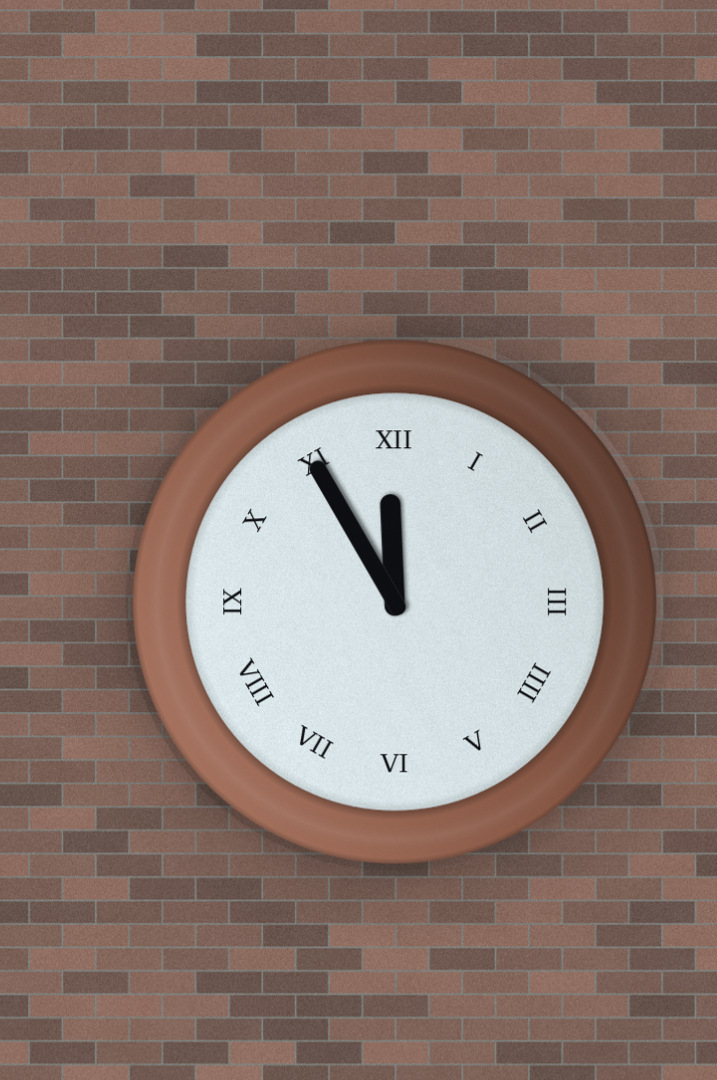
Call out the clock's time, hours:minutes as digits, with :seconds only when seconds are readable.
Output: 11:55
